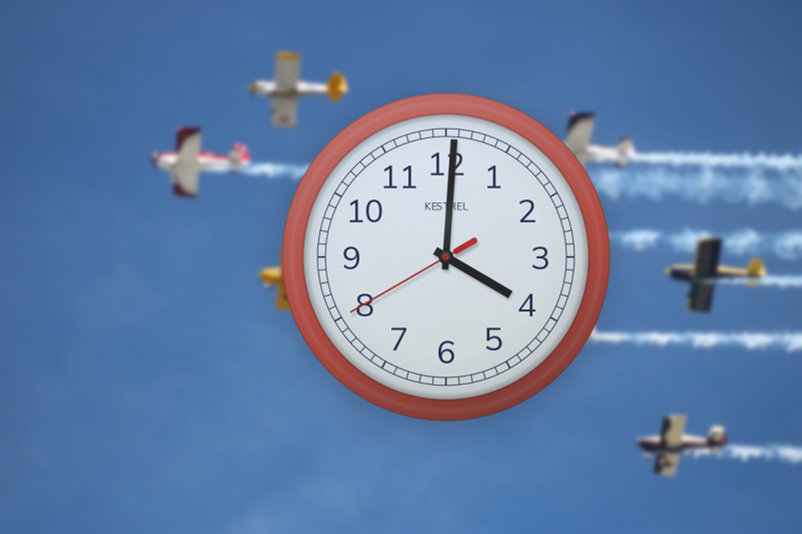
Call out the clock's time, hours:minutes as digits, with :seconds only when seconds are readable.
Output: 4:00:40
